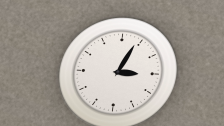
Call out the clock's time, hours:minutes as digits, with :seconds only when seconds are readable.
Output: 3:04
